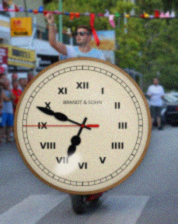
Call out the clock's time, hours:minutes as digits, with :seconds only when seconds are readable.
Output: 6:48:45
